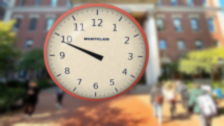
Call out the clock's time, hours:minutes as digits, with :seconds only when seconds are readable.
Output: 9:49
